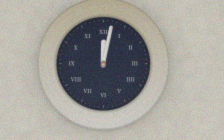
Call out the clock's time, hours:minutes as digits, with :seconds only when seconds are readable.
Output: 12:02
